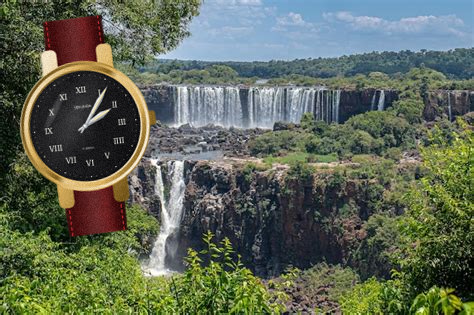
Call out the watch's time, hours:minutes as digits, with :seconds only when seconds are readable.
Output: 2:06
